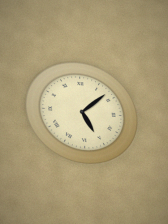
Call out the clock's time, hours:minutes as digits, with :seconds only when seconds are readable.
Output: 5:08
